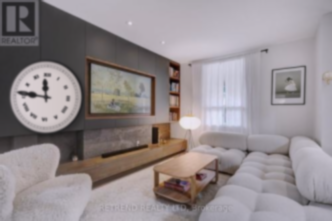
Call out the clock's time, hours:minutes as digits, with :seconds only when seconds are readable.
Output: 11:46
